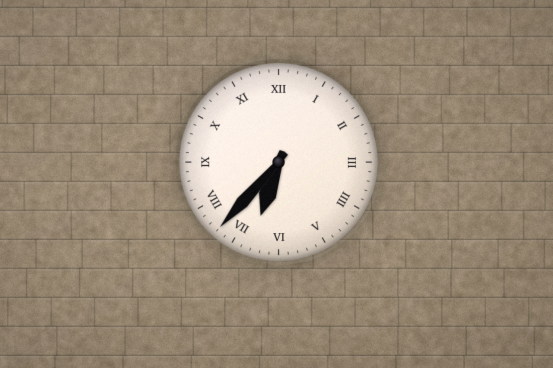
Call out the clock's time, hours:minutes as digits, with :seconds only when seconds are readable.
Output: 6:37
